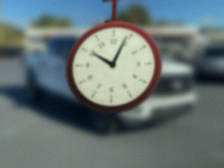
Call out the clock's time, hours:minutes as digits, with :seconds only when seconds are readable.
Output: 10:04
